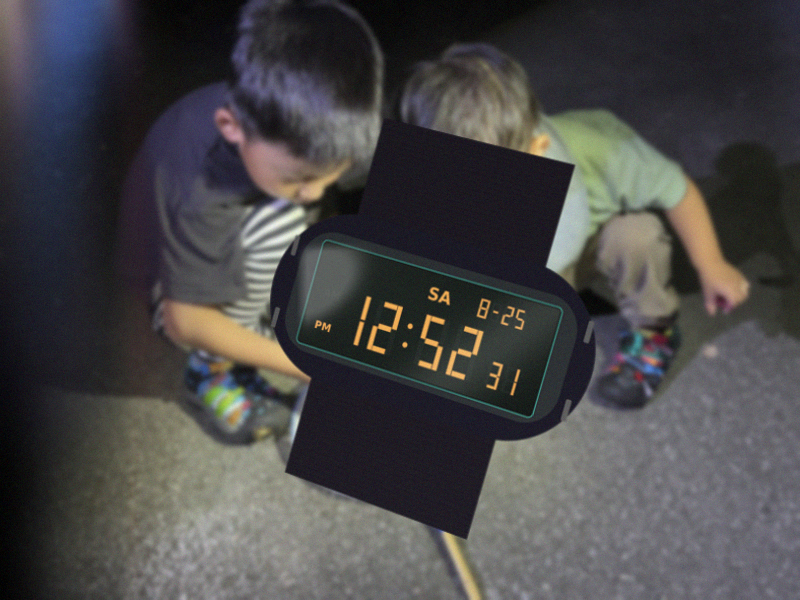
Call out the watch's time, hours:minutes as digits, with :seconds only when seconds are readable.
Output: 12:52:31
